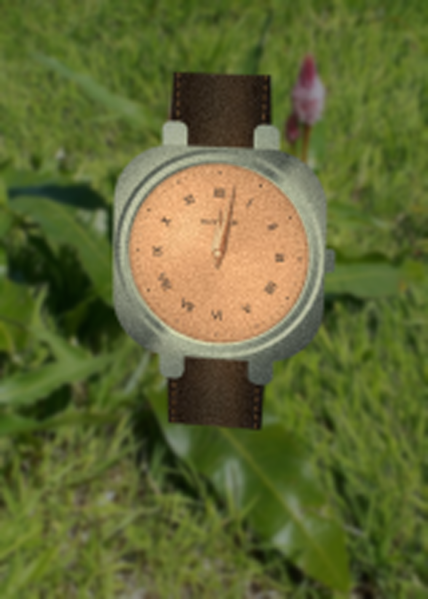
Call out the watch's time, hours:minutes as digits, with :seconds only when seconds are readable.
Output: 12:02
